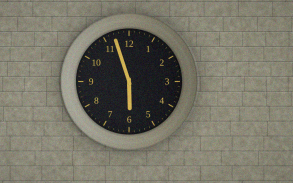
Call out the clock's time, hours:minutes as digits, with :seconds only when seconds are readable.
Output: 5:57
